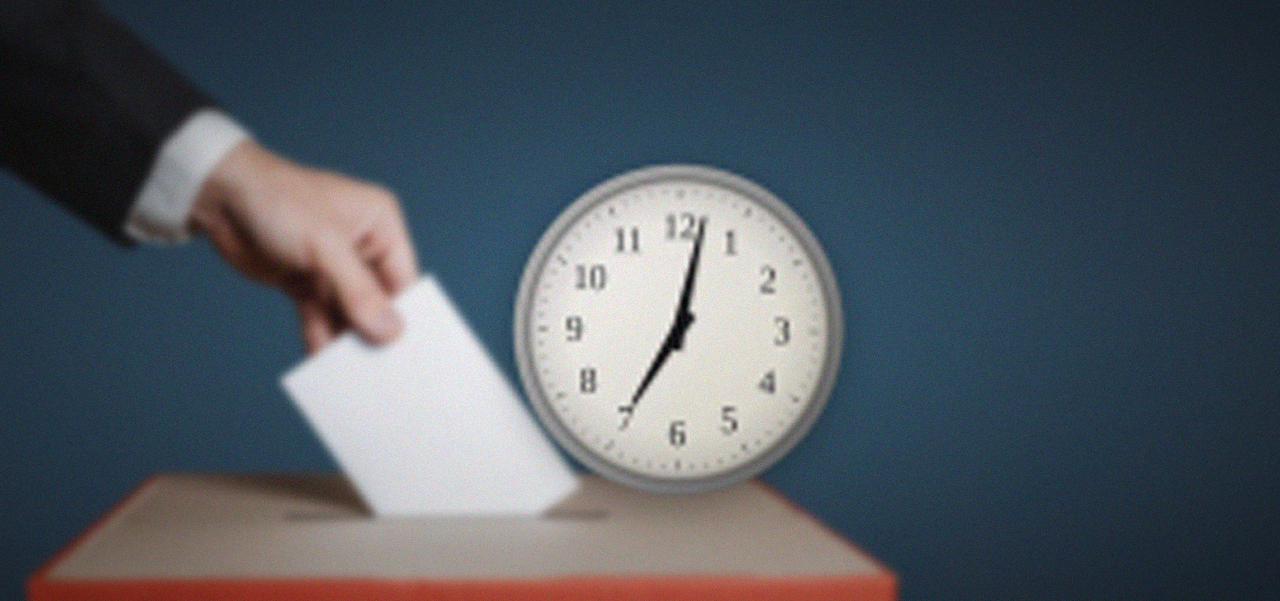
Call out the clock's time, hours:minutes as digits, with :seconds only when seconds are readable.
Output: 7:02
